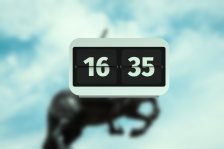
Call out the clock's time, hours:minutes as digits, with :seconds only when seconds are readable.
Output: 16:35
